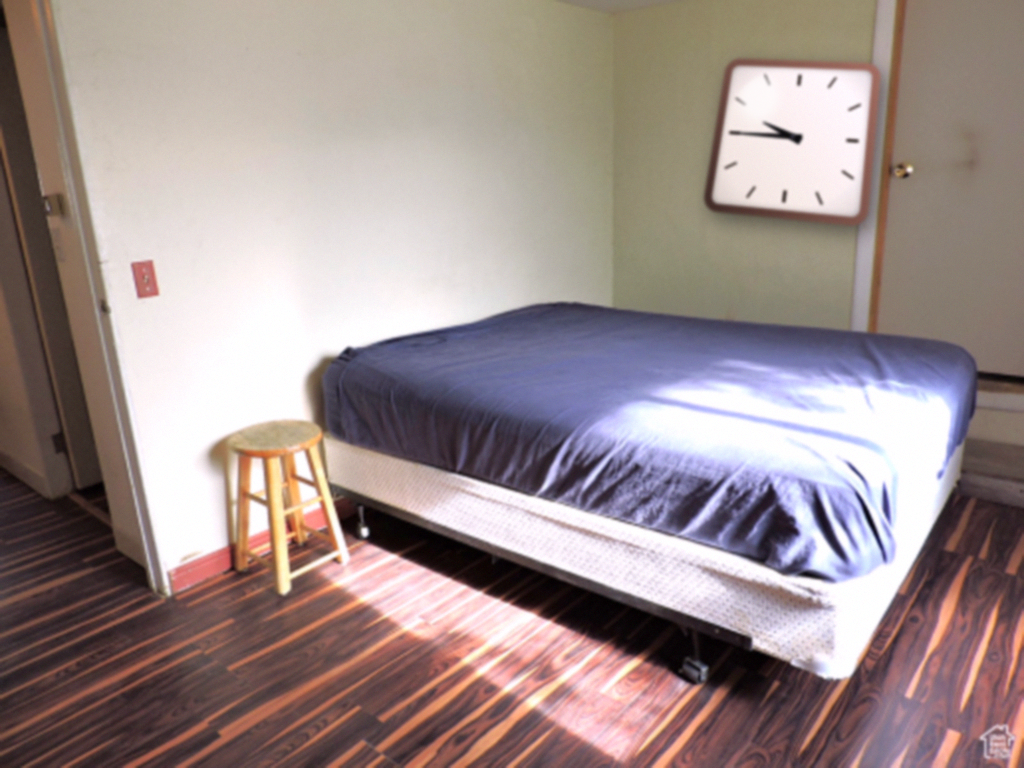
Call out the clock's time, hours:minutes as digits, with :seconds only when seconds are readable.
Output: 9:45
